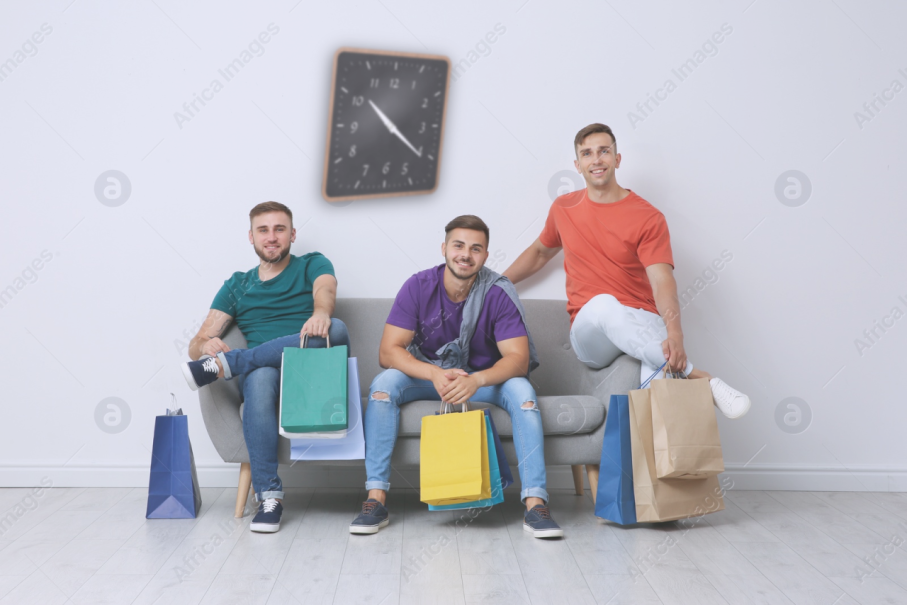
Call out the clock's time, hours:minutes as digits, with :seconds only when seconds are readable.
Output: 10:21
